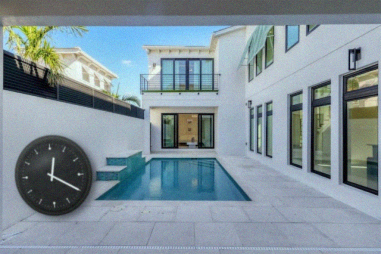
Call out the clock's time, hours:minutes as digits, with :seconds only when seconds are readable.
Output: 12:20
